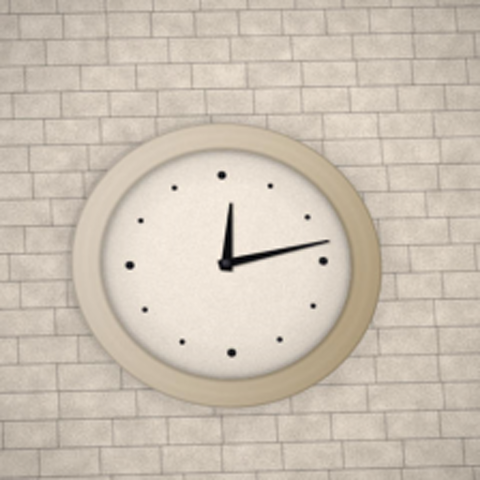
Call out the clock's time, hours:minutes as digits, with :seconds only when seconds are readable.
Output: 12:13
